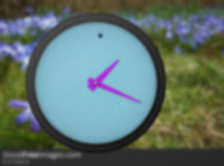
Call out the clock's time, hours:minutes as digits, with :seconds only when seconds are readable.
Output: 1:18
